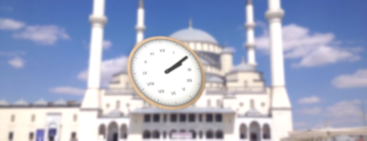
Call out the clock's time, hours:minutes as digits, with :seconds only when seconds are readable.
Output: 2:10
